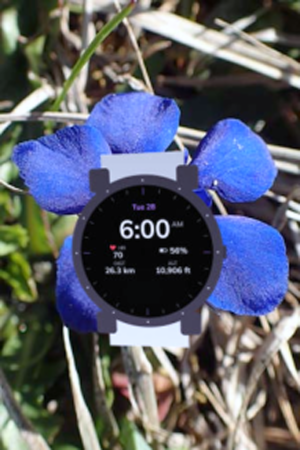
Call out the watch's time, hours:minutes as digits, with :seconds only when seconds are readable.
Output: 6:00
